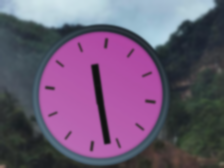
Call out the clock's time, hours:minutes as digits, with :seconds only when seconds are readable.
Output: 11:27
